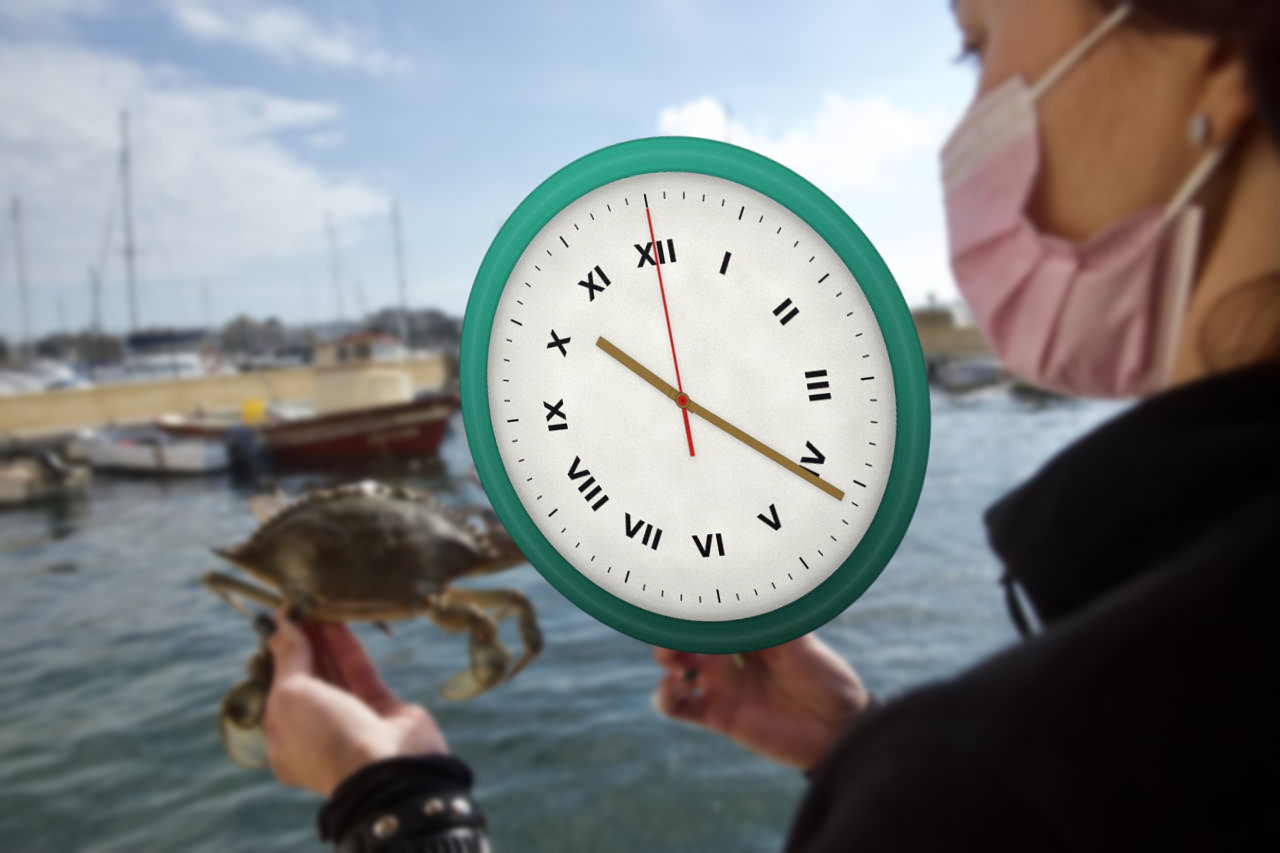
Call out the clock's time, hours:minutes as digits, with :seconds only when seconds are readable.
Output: 10:21:00
